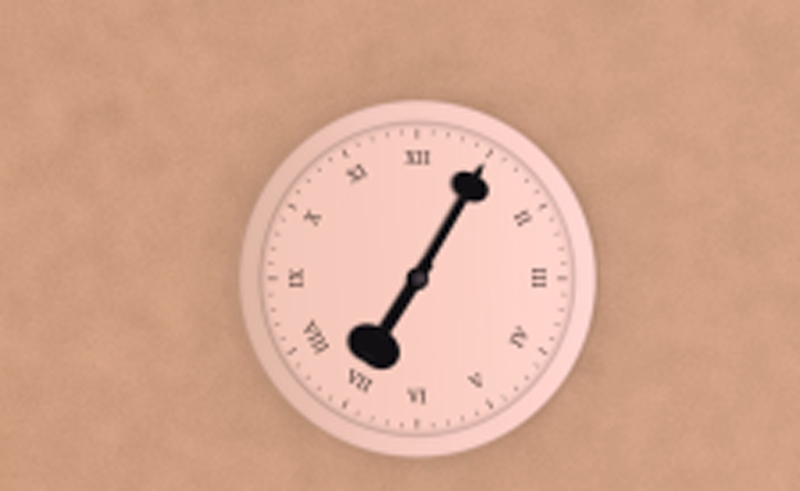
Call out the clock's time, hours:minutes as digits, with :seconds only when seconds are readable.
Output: 7:05
